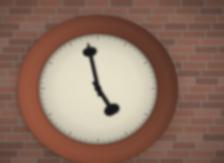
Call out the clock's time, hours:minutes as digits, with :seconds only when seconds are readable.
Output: 4:58
